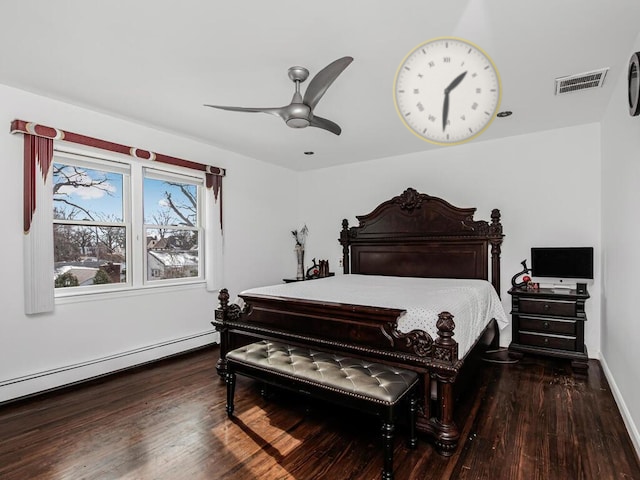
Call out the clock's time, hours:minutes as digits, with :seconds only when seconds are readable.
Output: 1:31
